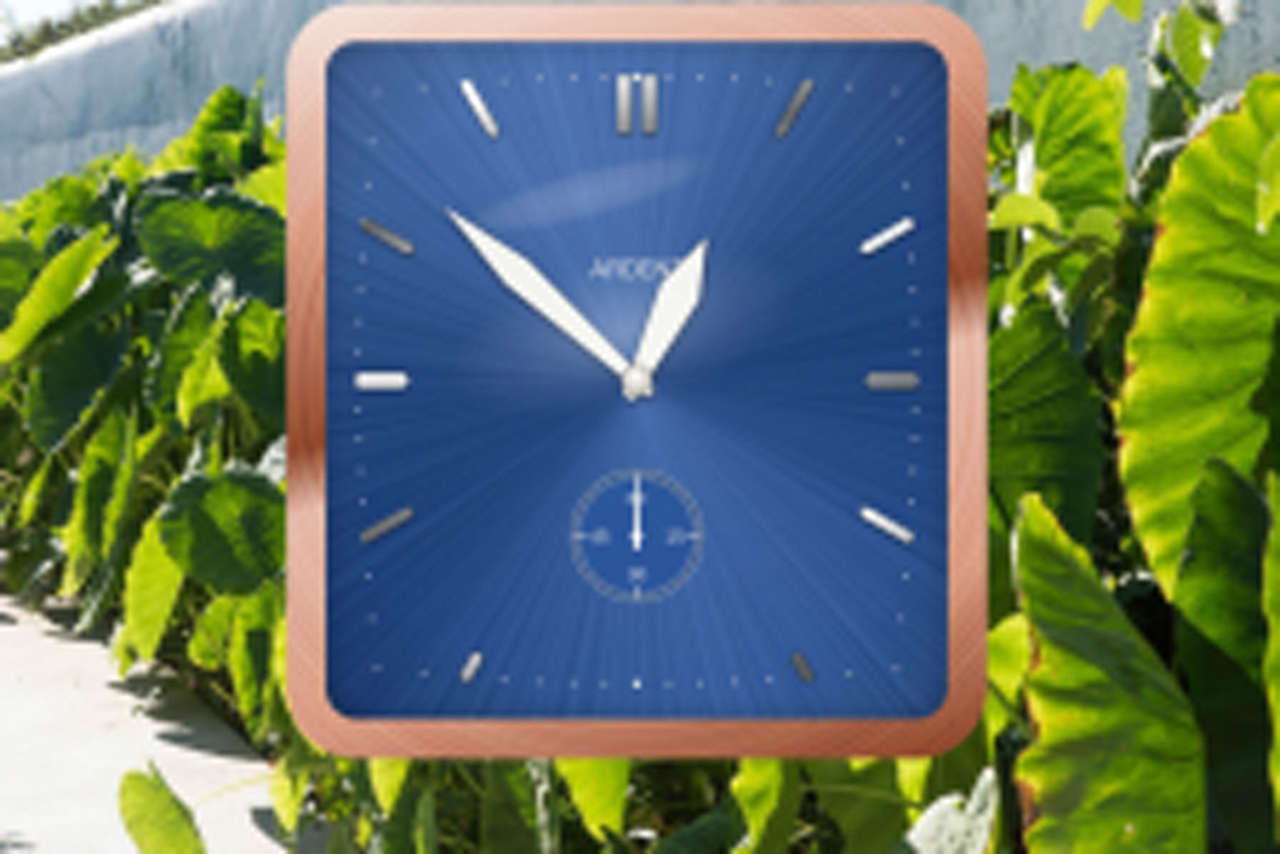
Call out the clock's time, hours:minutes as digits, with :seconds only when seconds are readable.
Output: 12:52
